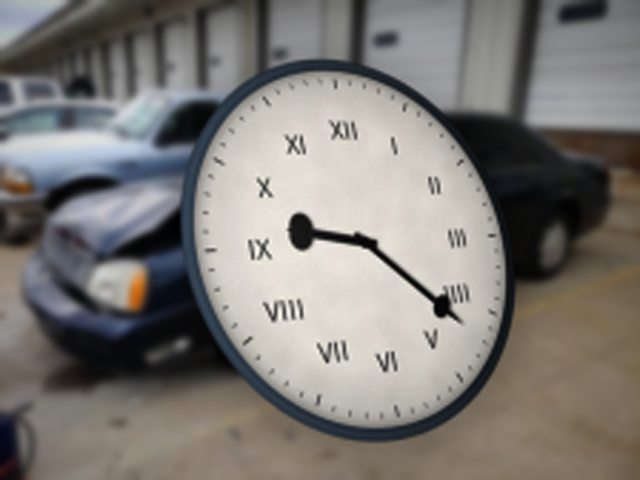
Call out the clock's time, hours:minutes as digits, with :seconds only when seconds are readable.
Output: 9:22
